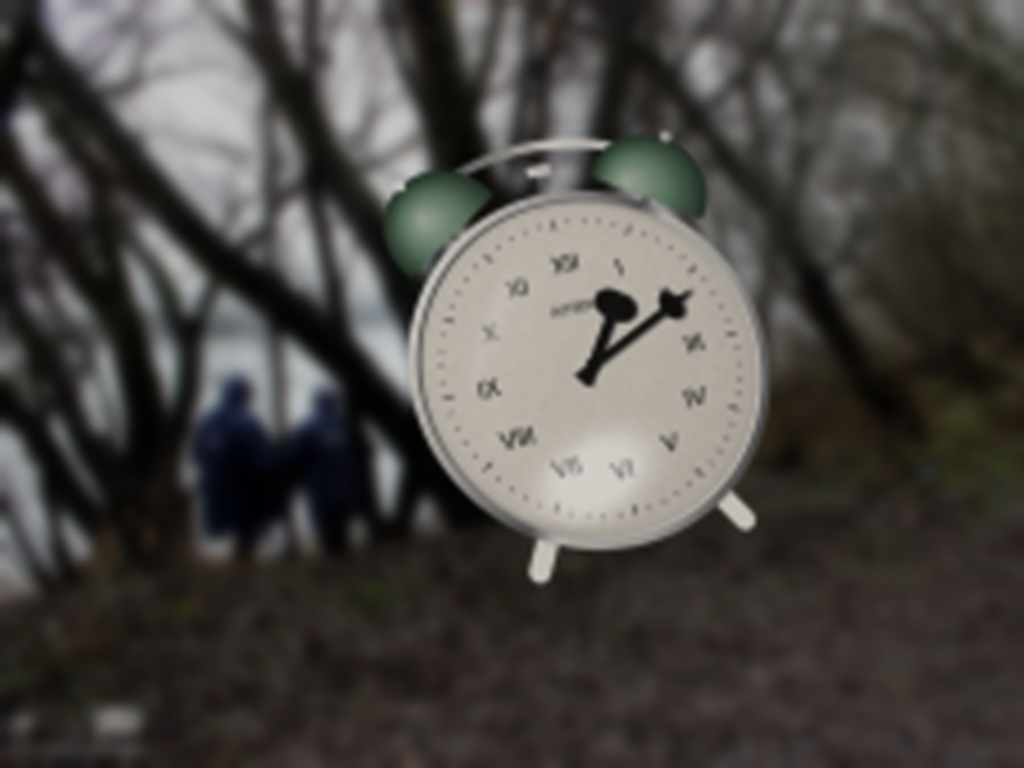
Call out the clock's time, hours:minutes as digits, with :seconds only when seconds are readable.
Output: 1:11
